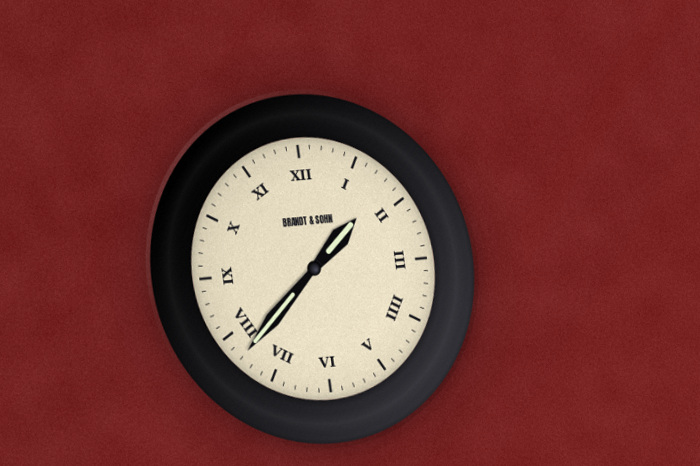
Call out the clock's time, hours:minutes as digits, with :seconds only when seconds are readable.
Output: 1:38
